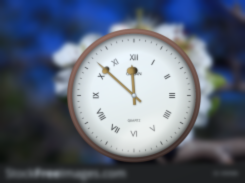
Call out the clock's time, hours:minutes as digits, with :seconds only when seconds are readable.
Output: 11:52
